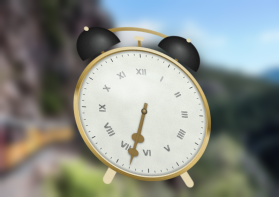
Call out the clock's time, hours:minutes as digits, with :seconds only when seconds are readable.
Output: 6:33
